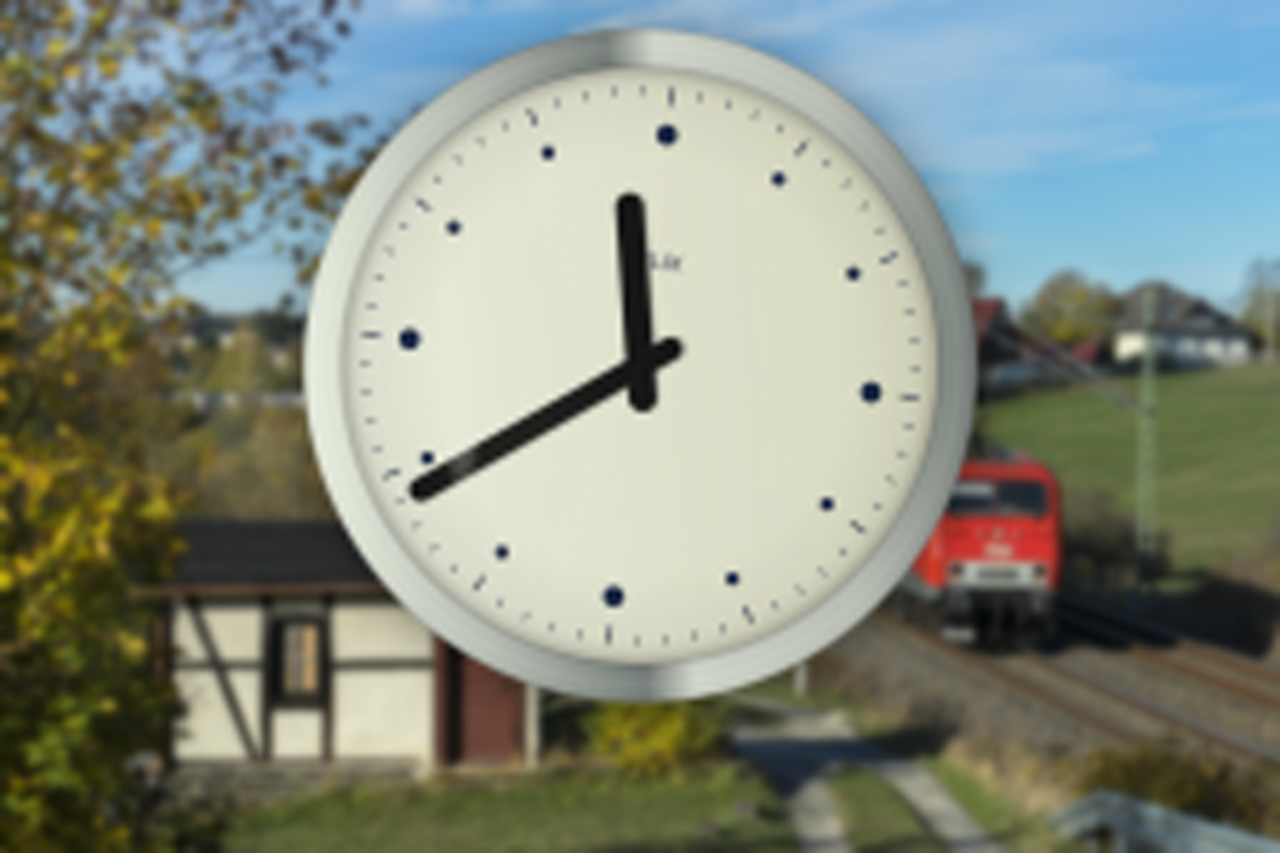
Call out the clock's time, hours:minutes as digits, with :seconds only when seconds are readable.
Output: 11:39
